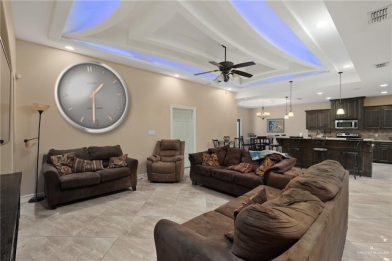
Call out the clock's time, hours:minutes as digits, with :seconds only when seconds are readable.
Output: 1:31
